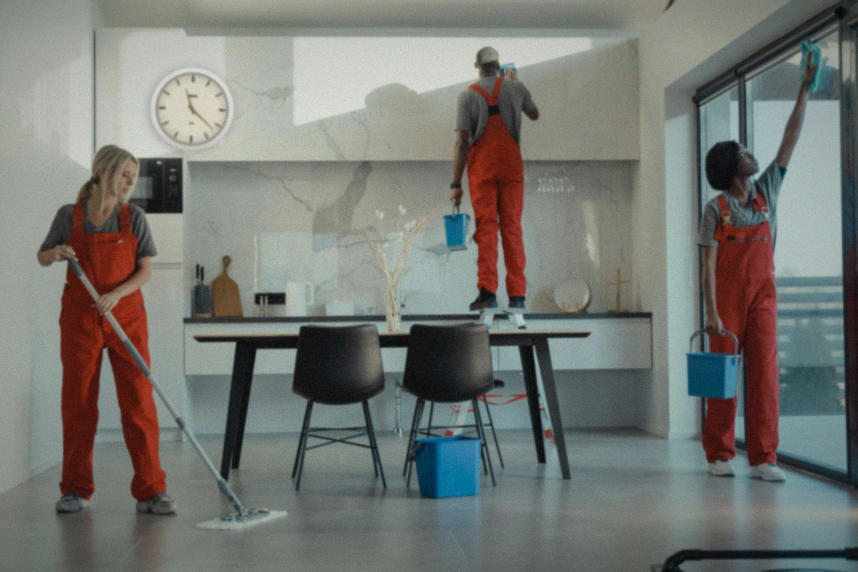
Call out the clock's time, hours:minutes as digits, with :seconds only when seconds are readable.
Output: 11:22
